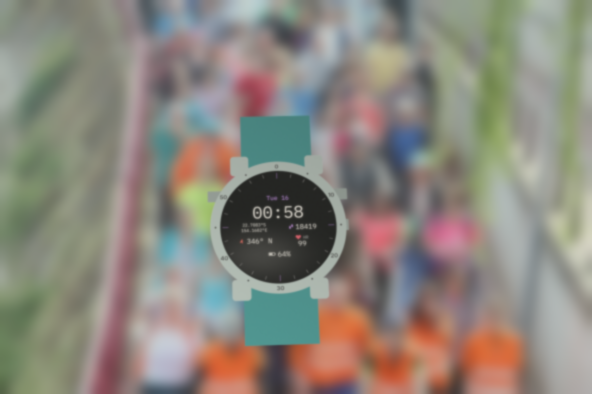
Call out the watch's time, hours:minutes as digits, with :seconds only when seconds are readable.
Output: 0:58
